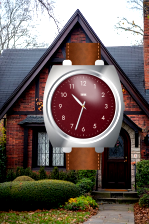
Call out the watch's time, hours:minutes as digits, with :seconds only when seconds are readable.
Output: 10:33
